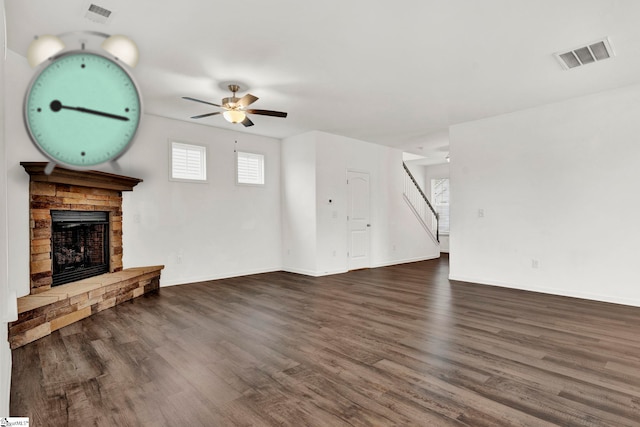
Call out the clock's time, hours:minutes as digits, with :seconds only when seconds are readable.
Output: 9:17
